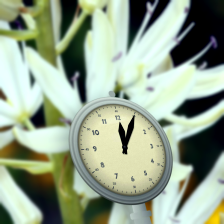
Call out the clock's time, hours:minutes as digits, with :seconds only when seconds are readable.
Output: 12:05
